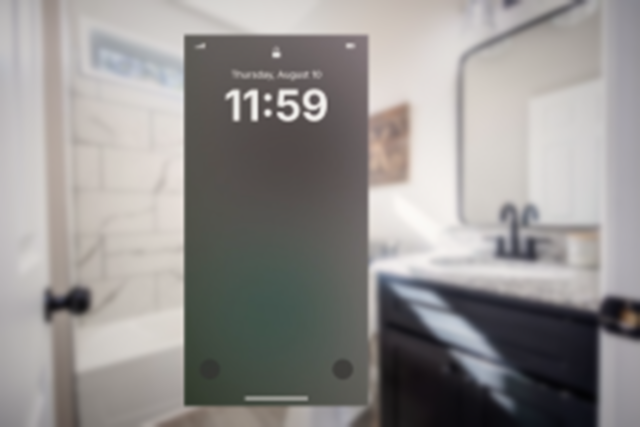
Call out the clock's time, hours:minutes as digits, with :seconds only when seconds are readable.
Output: 11:59
